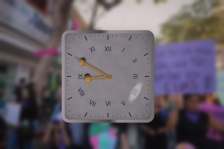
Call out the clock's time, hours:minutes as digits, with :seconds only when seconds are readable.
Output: 8:50
